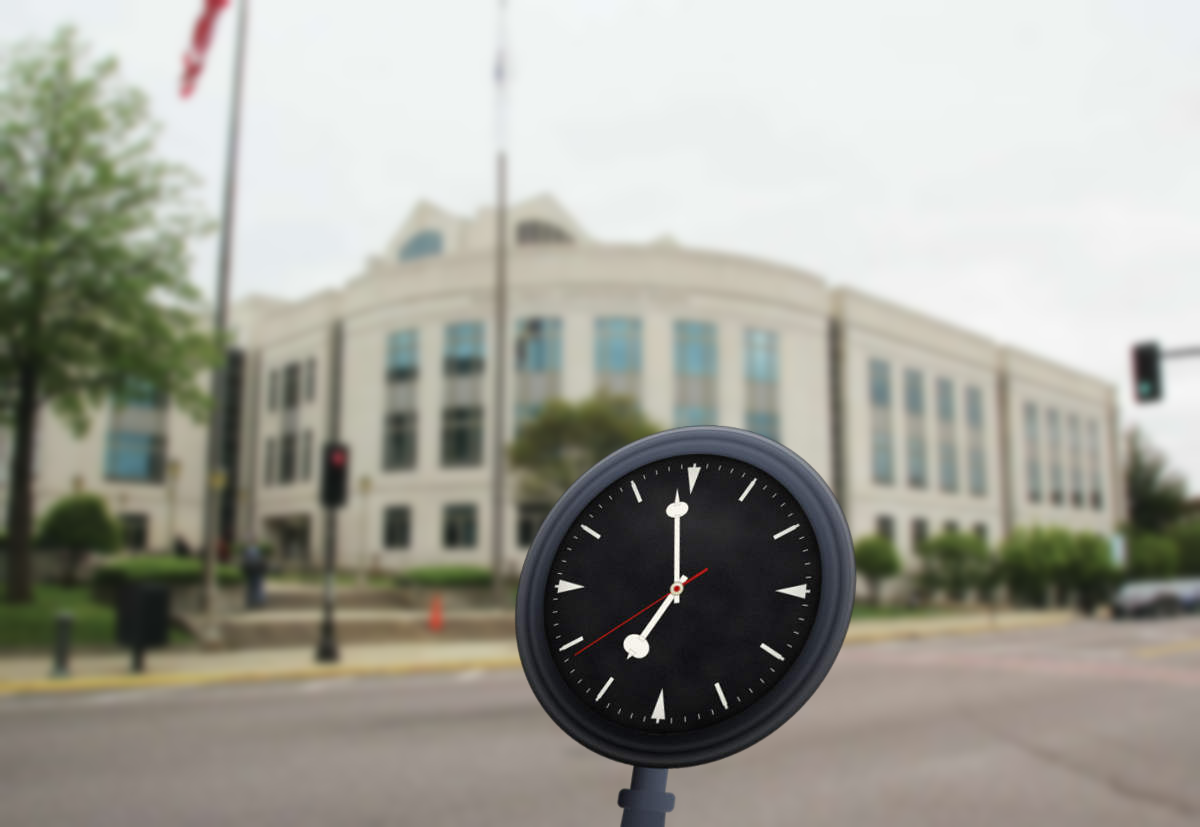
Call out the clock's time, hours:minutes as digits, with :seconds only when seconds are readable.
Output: 6:58:39
